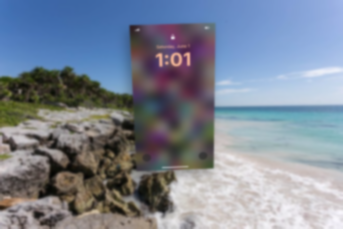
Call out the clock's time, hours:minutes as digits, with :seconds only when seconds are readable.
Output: 1:01
